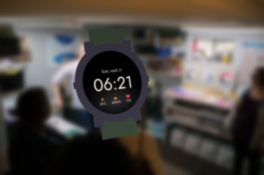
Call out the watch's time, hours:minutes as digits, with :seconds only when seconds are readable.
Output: 6:21
